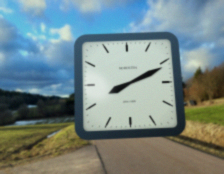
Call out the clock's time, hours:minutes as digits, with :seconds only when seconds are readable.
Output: 8:11
